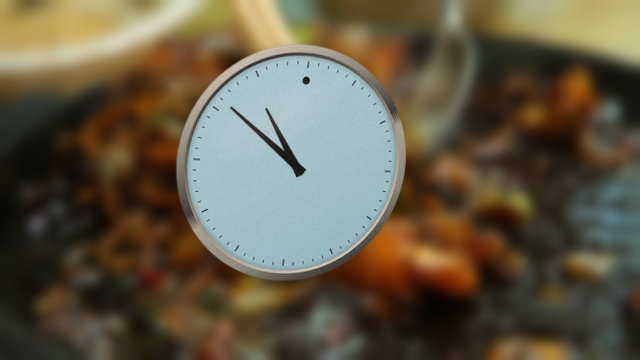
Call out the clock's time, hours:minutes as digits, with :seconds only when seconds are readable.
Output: 10:51
